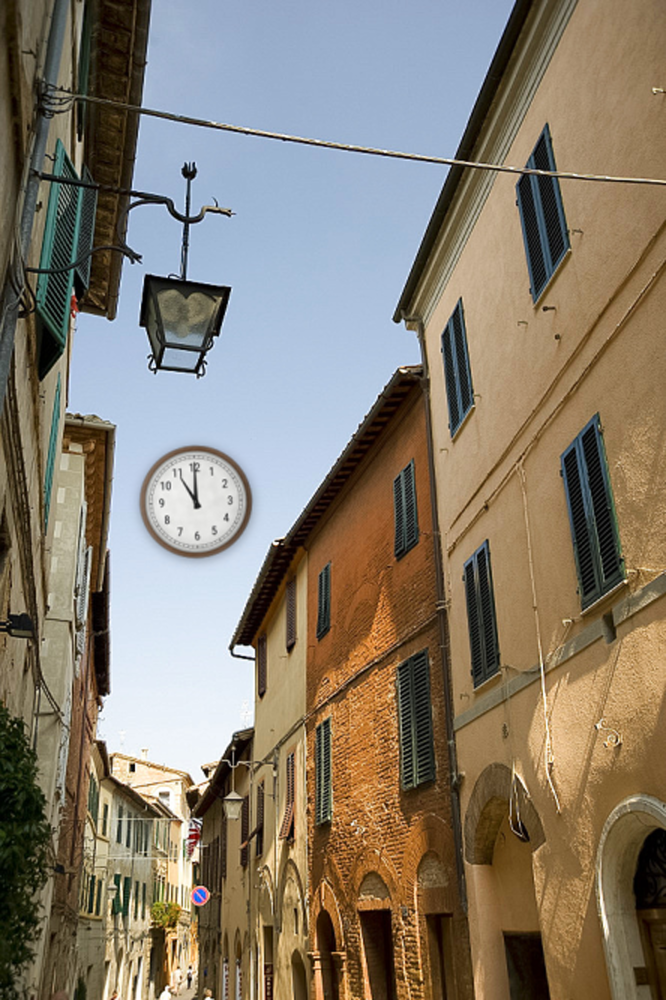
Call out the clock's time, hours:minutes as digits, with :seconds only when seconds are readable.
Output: 11:00
